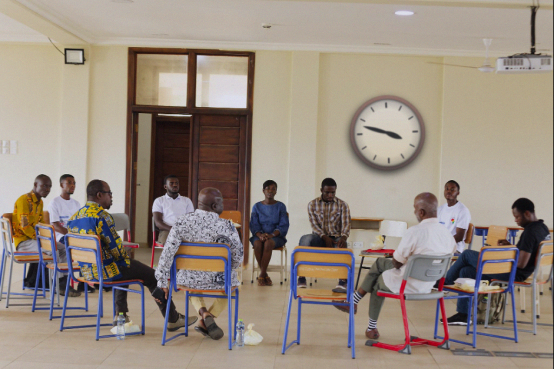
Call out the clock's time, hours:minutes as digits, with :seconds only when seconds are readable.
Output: 3:48
